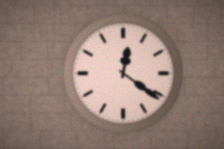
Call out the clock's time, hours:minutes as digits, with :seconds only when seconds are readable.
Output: 12:21
